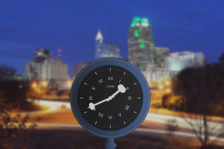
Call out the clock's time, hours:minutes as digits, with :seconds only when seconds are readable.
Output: 1:41
